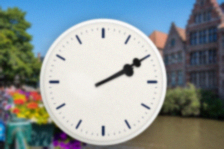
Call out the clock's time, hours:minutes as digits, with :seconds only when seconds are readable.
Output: 2:10
